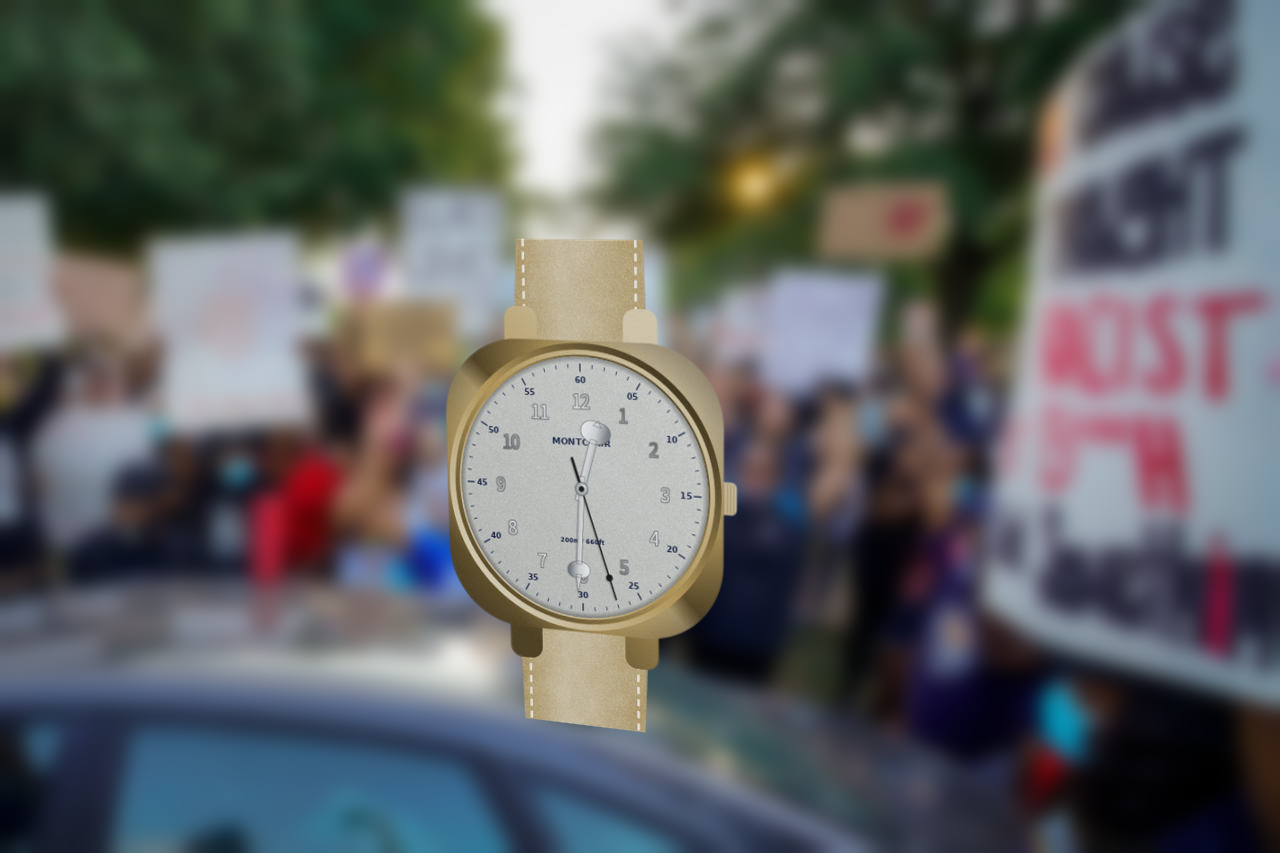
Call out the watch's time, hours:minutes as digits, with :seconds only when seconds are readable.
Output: 12:30:27
